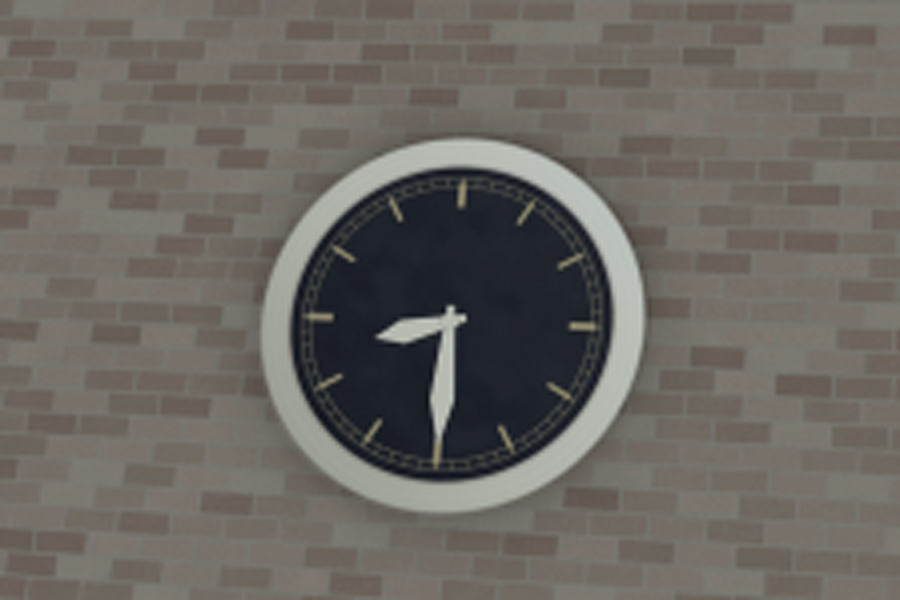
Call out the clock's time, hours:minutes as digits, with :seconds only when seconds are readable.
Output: 8:30
